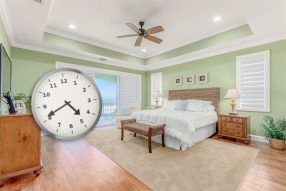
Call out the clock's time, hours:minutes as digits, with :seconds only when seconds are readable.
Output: 4:41
